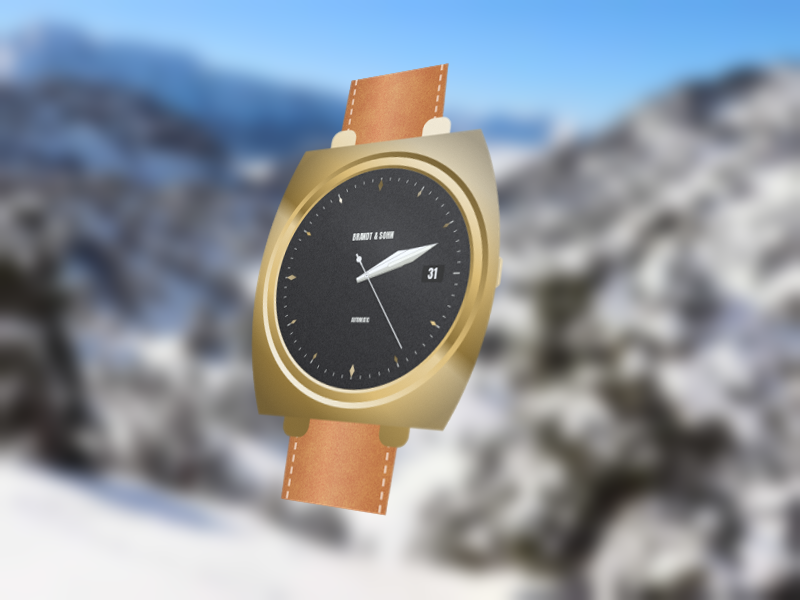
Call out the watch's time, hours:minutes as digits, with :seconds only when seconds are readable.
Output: 2:11:24
